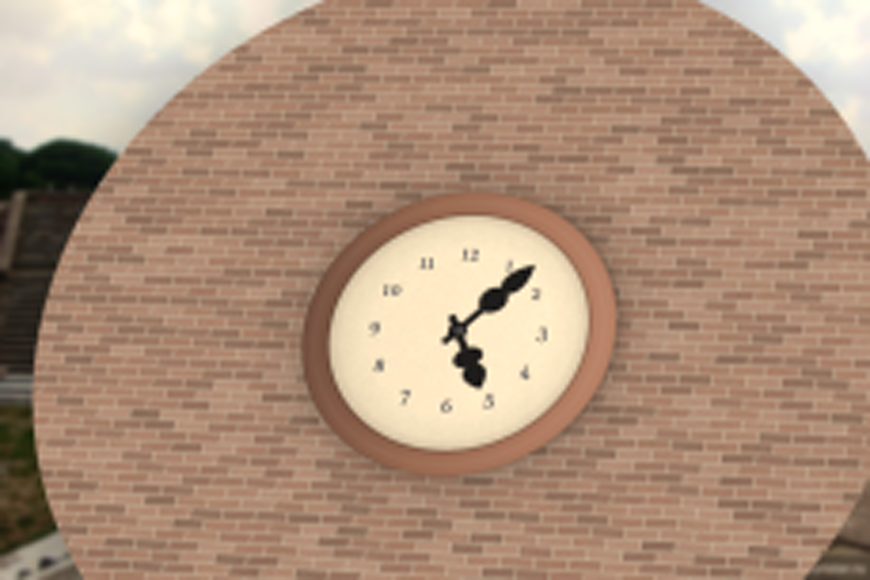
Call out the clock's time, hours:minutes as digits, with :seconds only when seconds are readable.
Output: 5:07
